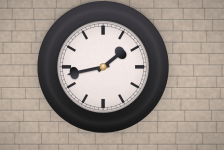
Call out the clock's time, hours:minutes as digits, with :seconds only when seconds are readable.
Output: 1:43
